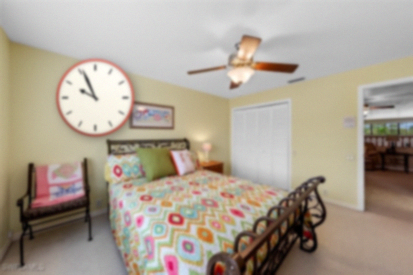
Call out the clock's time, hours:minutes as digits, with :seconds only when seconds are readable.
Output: 9:56
